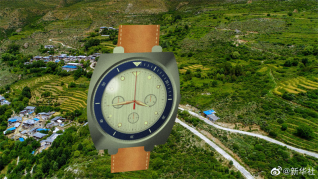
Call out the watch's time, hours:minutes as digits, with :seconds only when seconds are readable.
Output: 3:44
